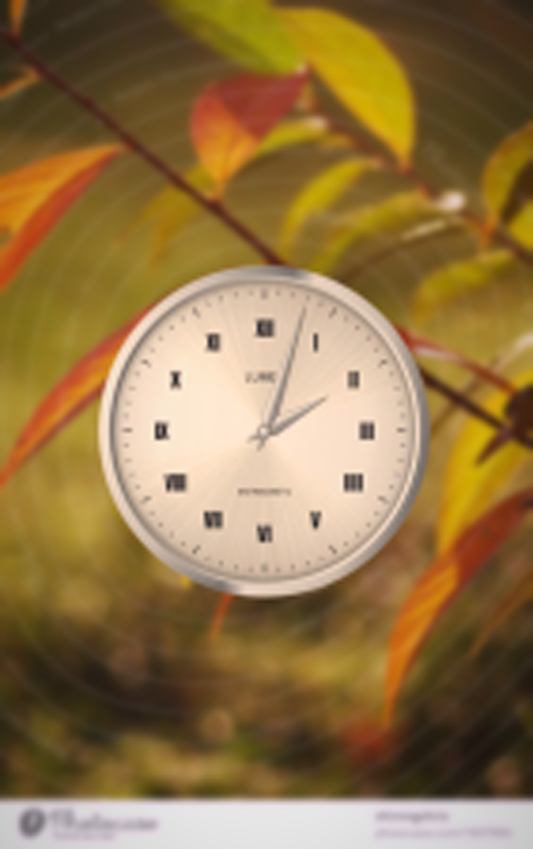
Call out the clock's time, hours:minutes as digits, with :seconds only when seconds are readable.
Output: 2:03
